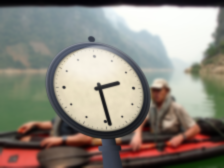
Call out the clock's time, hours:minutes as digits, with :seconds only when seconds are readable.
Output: 2:29
